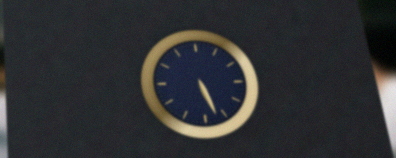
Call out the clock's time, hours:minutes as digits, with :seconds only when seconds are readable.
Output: 5:27
